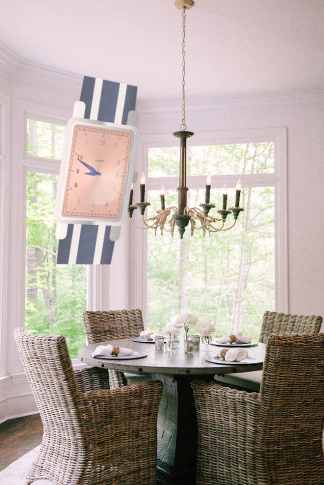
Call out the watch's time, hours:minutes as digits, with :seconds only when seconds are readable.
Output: 8:49
